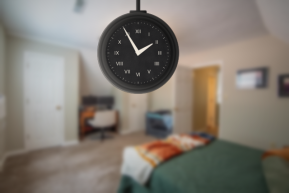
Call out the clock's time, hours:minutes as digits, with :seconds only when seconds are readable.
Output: 1:55
